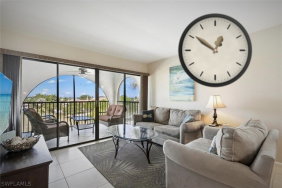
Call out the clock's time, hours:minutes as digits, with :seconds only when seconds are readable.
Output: 12:51
